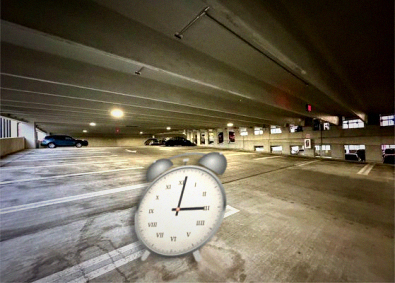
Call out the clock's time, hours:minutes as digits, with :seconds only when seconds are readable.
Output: 3:01
